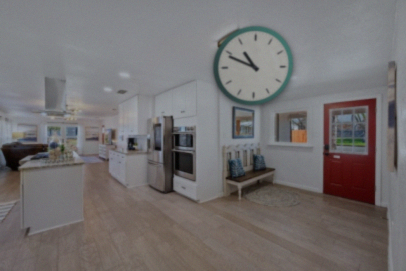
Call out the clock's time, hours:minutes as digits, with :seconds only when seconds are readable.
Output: 10:49
